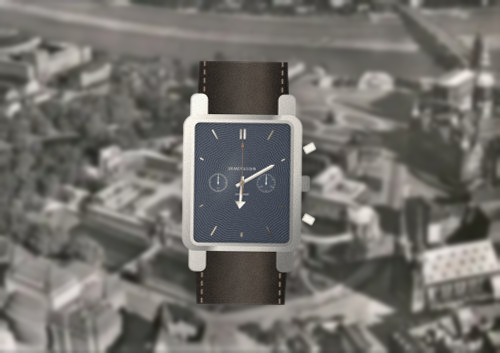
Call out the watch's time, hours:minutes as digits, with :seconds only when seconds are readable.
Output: 6:10
